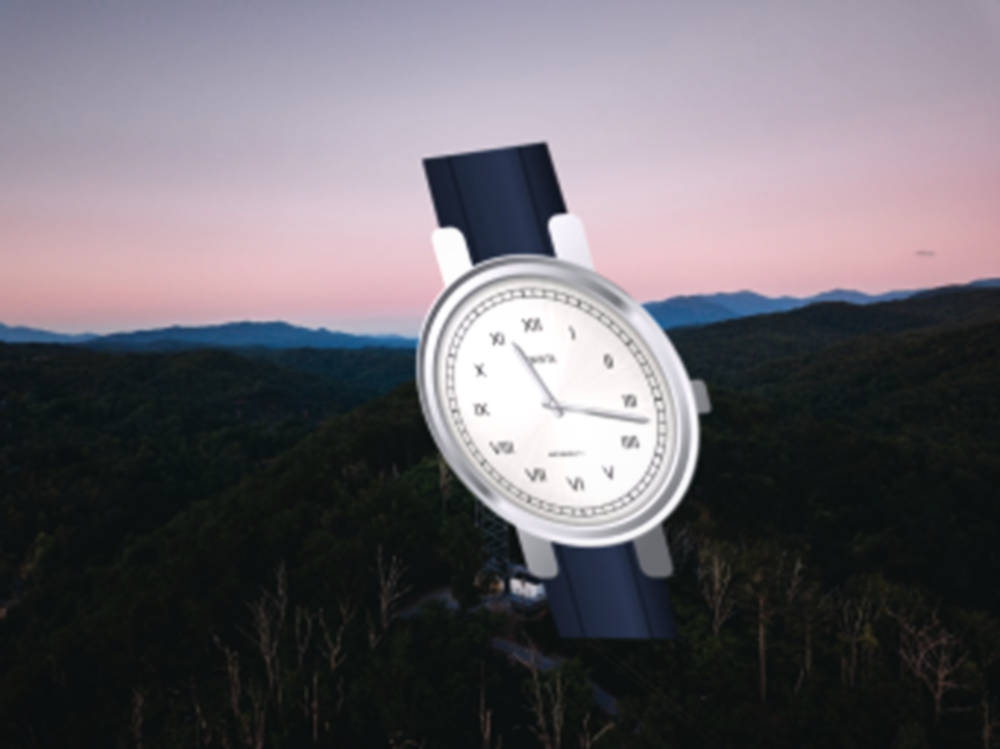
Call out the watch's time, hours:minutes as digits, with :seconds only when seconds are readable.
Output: 11:17
